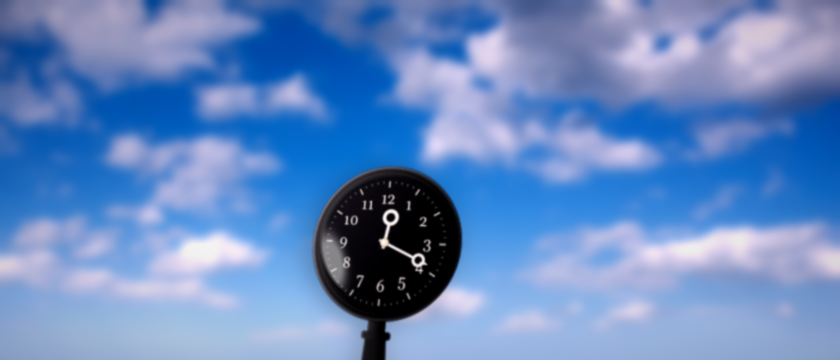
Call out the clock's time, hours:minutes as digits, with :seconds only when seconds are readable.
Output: 12:19
